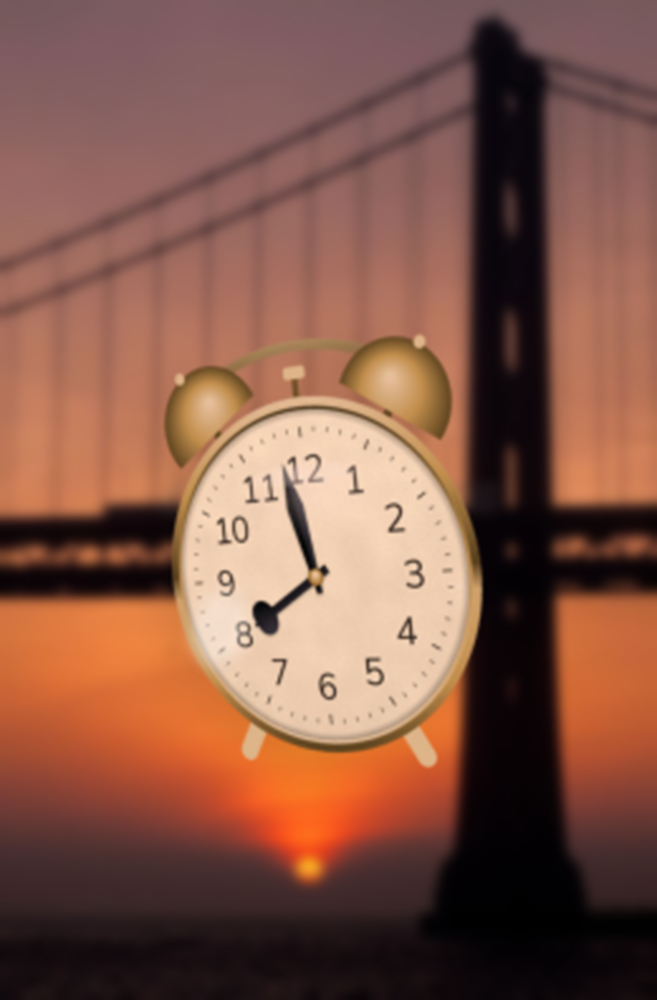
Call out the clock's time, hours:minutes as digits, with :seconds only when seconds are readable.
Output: 7:58
